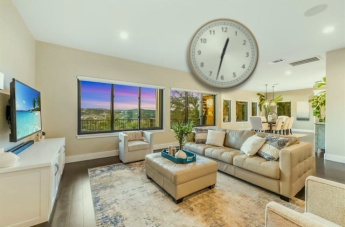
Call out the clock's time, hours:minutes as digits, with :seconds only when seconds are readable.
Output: 12:32
